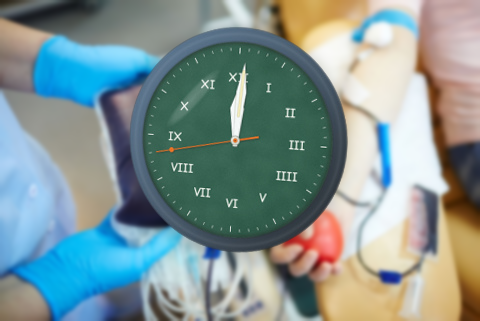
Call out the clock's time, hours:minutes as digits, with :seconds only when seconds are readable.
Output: 12:00:43
